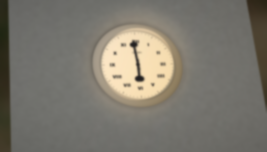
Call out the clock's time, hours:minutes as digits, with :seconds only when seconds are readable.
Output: 5:59
